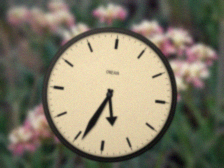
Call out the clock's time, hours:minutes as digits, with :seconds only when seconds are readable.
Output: 5:34
